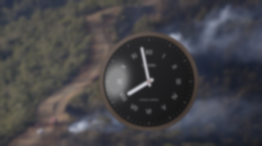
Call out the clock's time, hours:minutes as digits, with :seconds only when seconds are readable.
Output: 7:58
